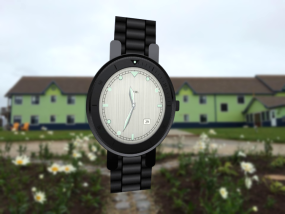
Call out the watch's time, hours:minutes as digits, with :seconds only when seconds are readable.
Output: 11:34
